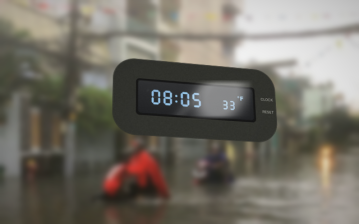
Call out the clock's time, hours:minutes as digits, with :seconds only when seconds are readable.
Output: 8:05
